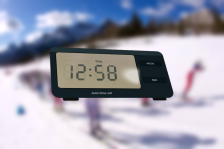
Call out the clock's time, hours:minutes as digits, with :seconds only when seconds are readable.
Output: 12:58
